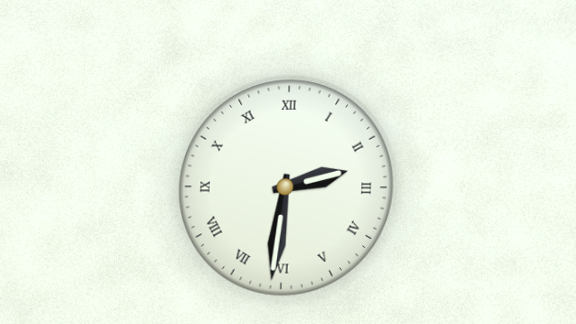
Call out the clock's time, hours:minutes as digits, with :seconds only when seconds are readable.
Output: 2:31
